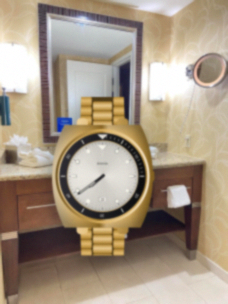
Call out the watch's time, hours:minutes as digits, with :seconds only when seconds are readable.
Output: 7:39
